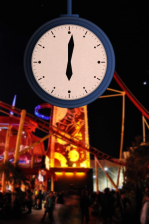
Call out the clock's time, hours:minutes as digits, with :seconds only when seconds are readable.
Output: 6:01
